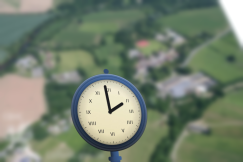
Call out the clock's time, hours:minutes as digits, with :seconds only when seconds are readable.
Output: 1:59
